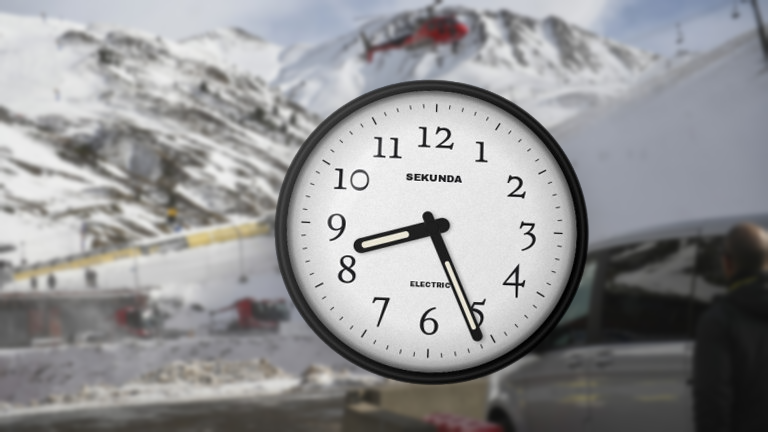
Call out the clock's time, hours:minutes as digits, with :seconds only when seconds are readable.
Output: 8:26
